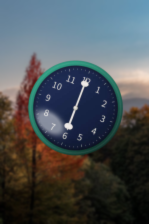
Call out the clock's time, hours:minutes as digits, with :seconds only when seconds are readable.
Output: 6:00
